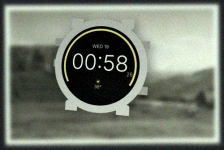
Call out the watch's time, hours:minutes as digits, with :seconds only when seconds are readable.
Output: 0:58
